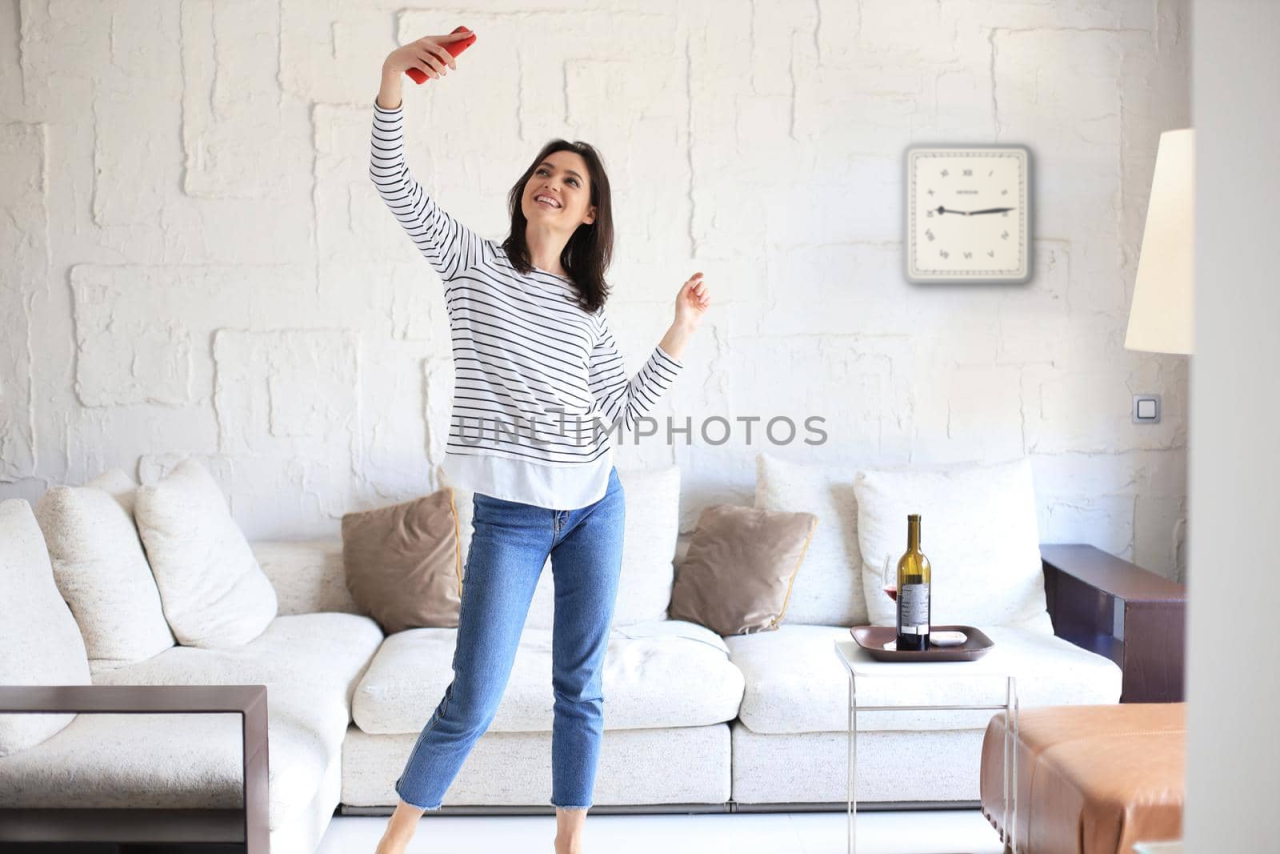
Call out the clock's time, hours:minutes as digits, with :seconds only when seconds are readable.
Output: 9:14
